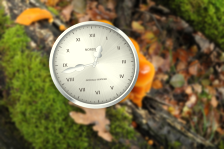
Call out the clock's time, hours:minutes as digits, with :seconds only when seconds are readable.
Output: 12:43
